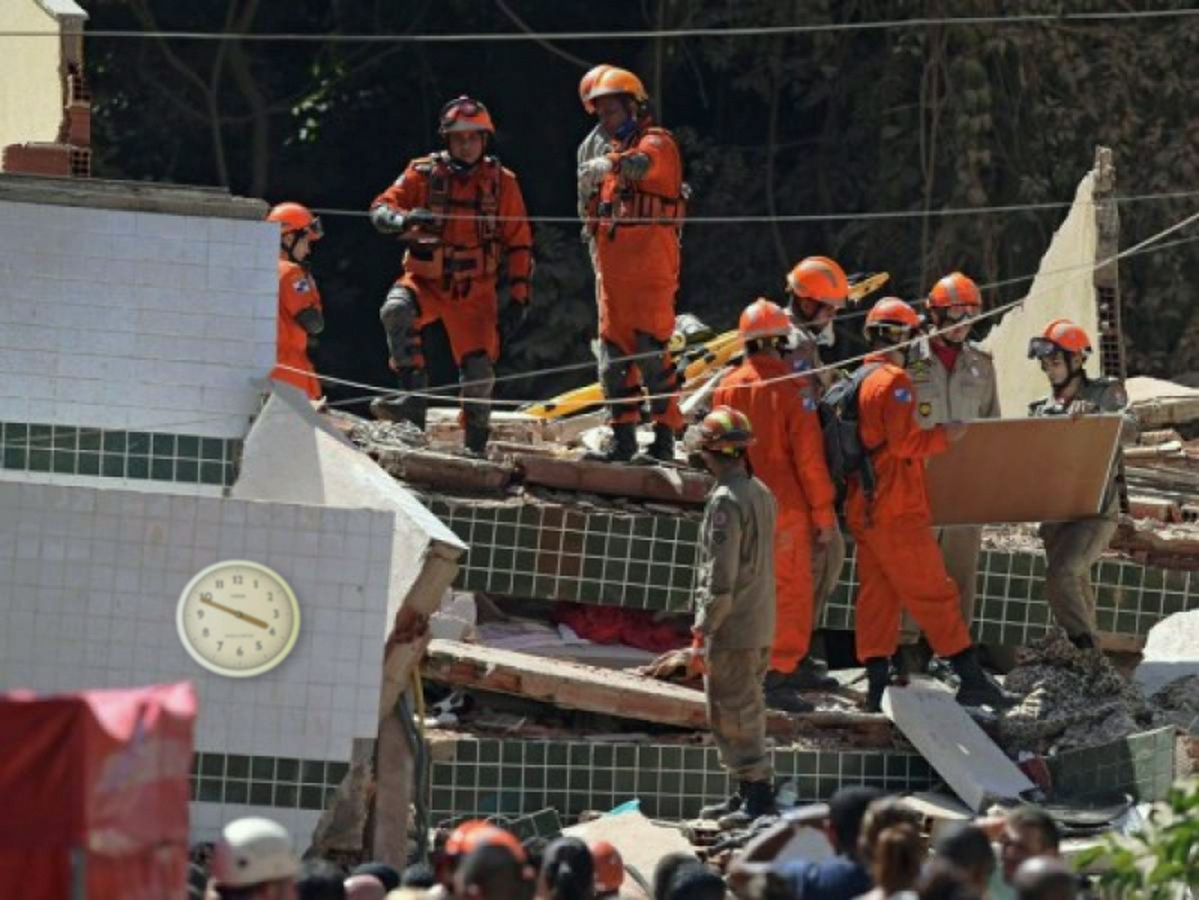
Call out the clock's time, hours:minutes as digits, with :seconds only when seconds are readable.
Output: 3:49
